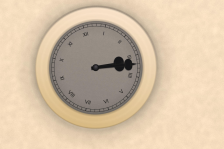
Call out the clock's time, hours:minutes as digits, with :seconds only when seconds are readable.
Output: 3:17
